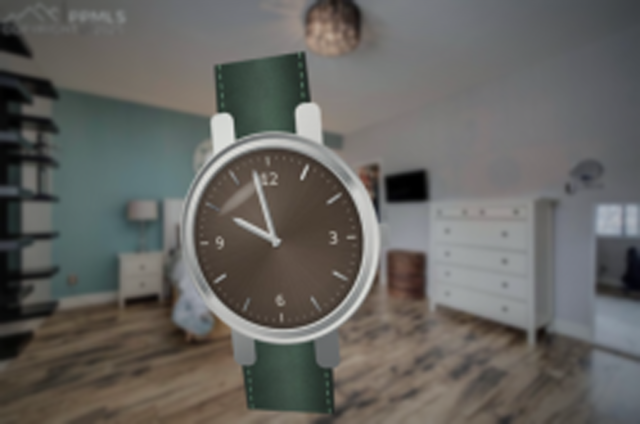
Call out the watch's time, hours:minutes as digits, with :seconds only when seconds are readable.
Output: 9:58
